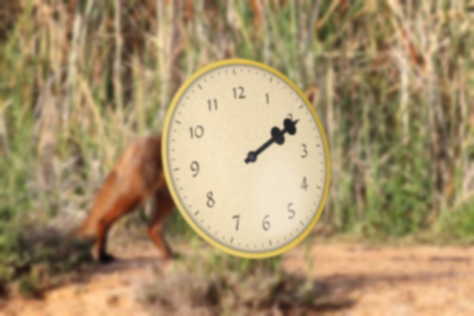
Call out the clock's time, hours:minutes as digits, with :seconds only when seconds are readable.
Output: 2:11
